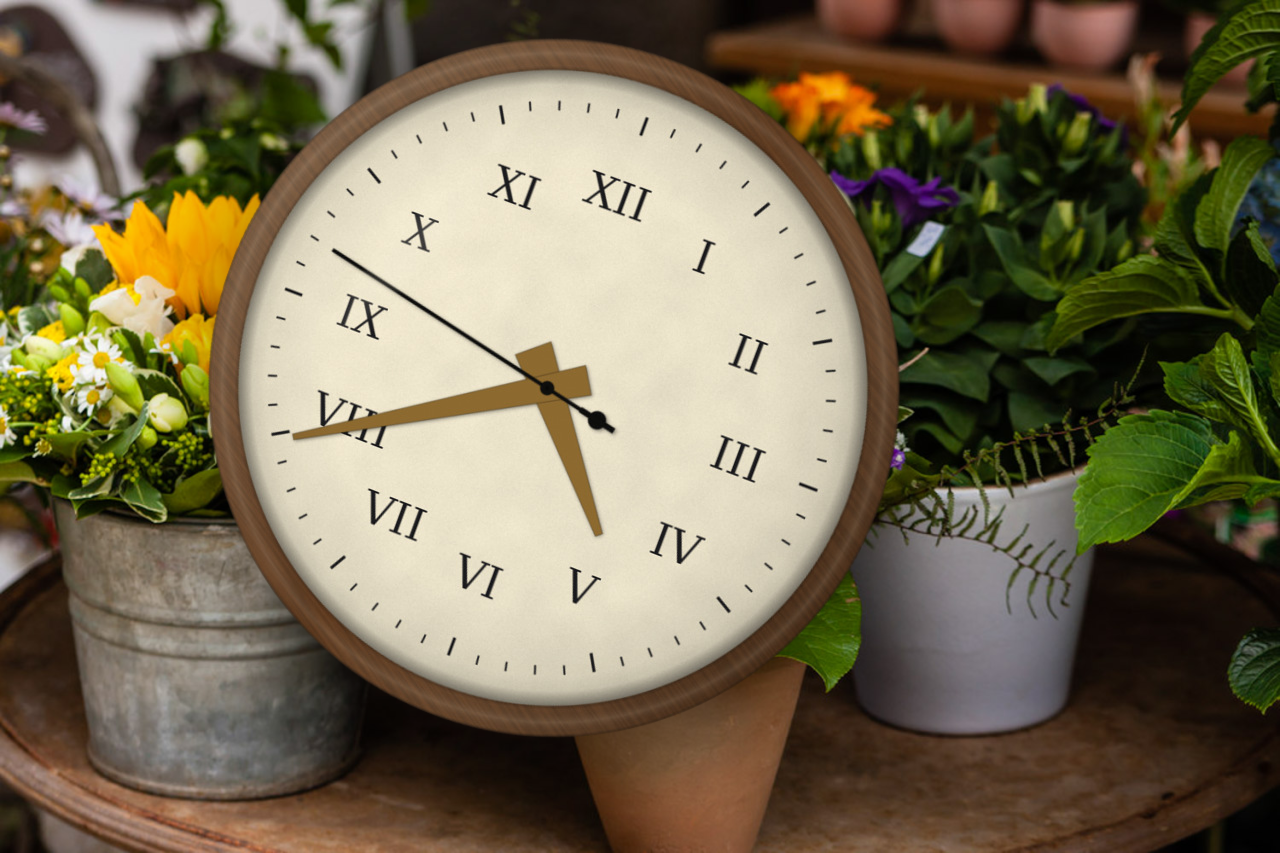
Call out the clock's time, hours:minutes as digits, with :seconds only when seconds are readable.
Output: 4:39:47
